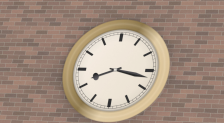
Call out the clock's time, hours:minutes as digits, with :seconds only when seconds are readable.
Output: 8:17
